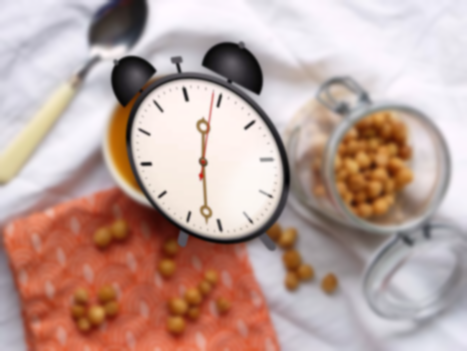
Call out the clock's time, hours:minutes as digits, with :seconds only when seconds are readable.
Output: 12:32:04
